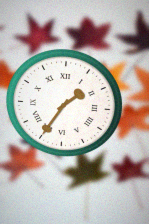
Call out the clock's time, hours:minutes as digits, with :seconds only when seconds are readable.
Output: 1:35
